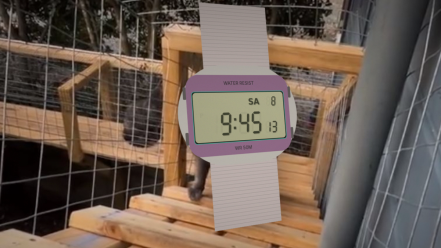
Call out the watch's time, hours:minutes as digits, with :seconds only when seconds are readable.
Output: 9:45:13
